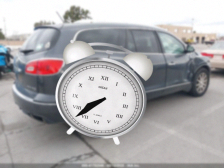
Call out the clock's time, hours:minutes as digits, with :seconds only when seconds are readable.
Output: 7:37
